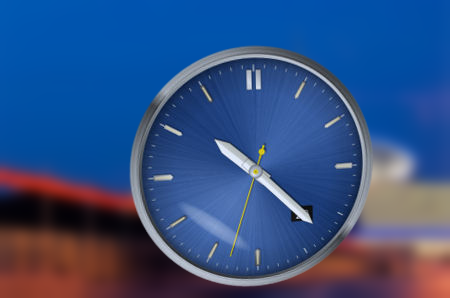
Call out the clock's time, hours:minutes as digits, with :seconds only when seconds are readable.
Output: 10:22:33
